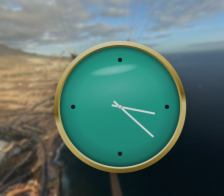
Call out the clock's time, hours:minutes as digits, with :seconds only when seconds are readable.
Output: 3:22
